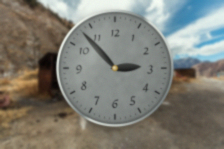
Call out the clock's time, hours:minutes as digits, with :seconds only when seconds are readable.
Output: 2:53
